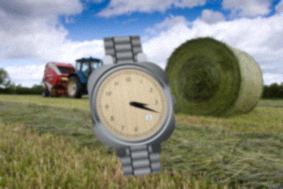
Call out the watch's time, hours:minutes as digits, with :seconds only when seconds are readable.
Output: 3:19
